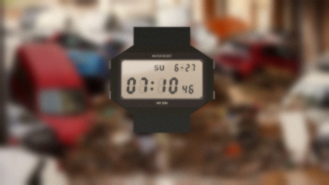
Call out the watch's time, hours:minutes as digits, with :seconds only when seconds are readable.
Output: 7:10:46
